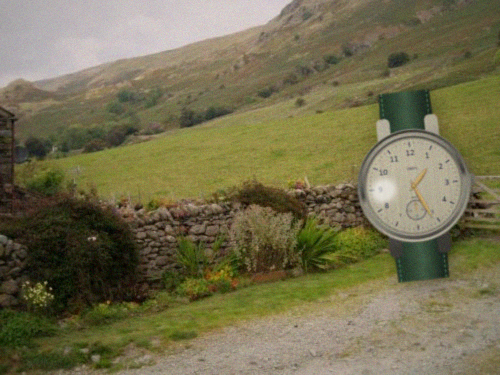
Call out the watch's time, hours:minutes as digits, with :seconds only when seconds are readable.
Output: 1:26
